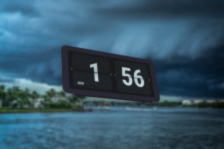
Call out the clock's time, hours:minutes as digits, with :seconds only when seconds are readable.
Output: 1:56
